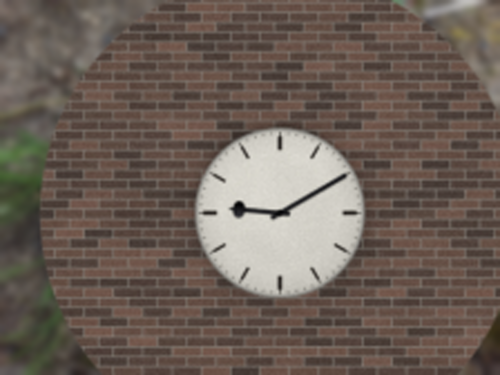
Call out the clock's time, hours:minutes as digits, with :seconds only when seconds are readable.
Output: 9:10
